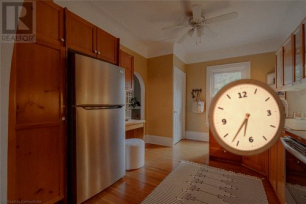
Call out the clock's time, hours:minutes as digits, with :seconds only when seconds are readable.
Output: 6:37
